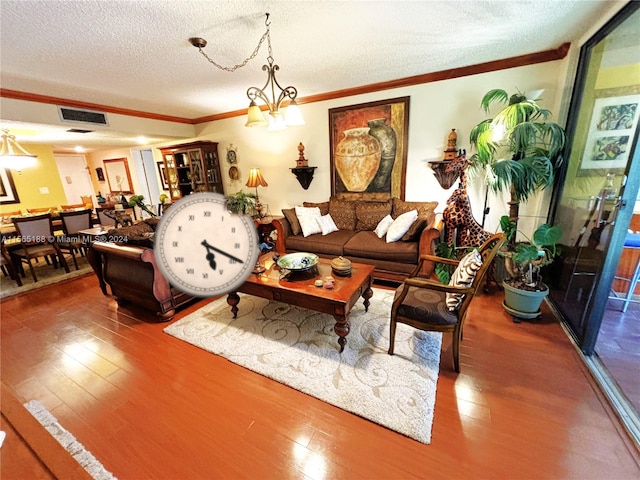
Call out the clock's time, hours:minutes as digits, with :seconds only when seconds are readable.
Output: 5:19
